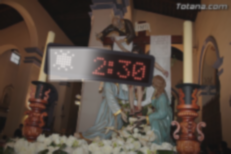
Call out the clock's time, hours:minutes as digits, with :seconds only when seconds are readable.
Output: 2:30
